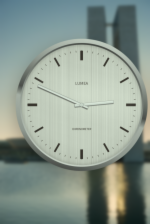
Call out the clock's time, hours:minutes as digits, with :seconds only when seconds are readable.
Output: 2:49
